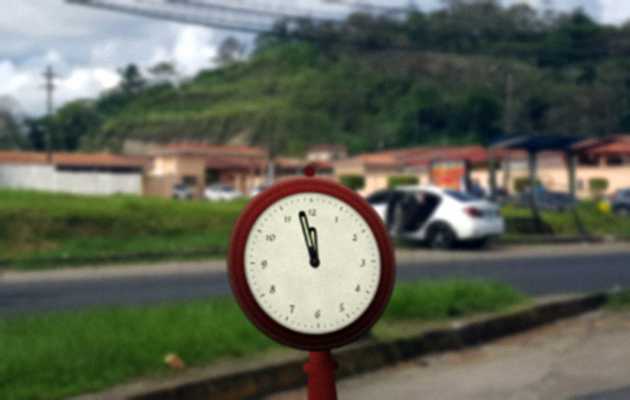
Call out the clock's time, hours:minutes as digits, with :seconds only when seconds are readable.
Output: 11:58
